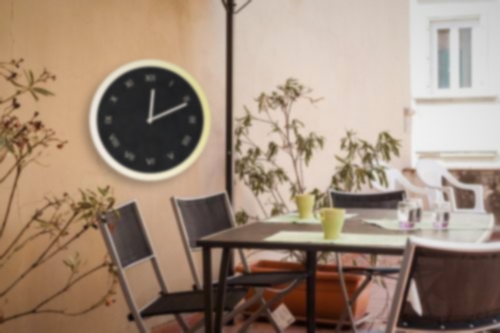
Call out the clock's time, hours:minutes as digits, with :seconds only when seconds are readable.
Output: 12:11
